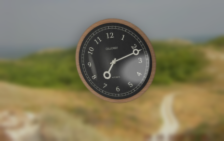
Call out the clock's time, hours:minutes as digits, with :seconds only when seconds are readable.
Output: 7:12
